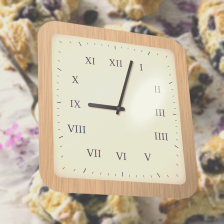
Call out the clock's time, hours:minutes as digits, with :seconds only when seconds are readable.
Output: 9:03
